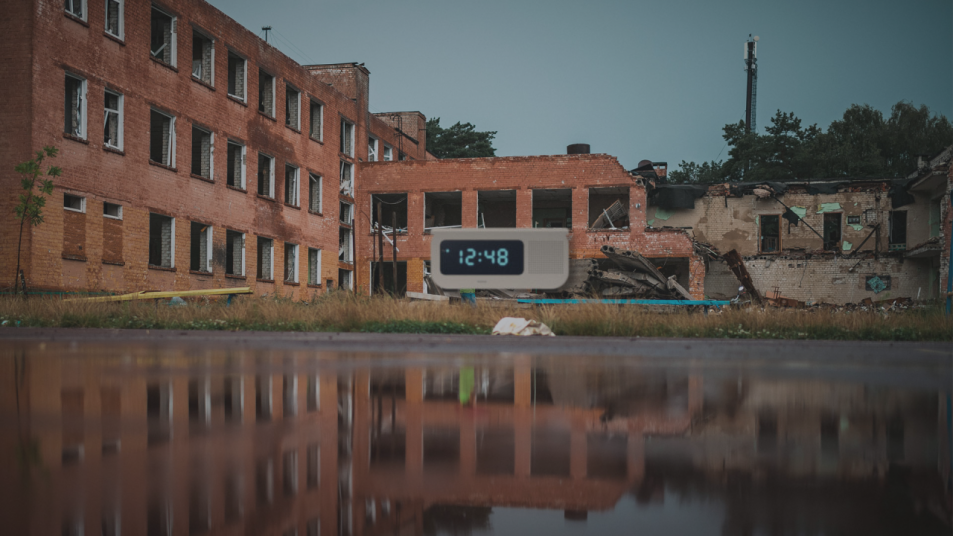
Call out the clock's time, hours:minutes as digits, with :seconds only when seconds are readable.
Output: 12:48
